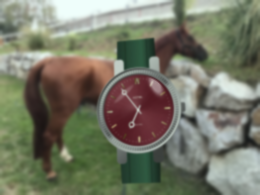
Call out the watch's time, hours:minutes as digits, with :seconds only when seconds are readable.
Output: 6:54
